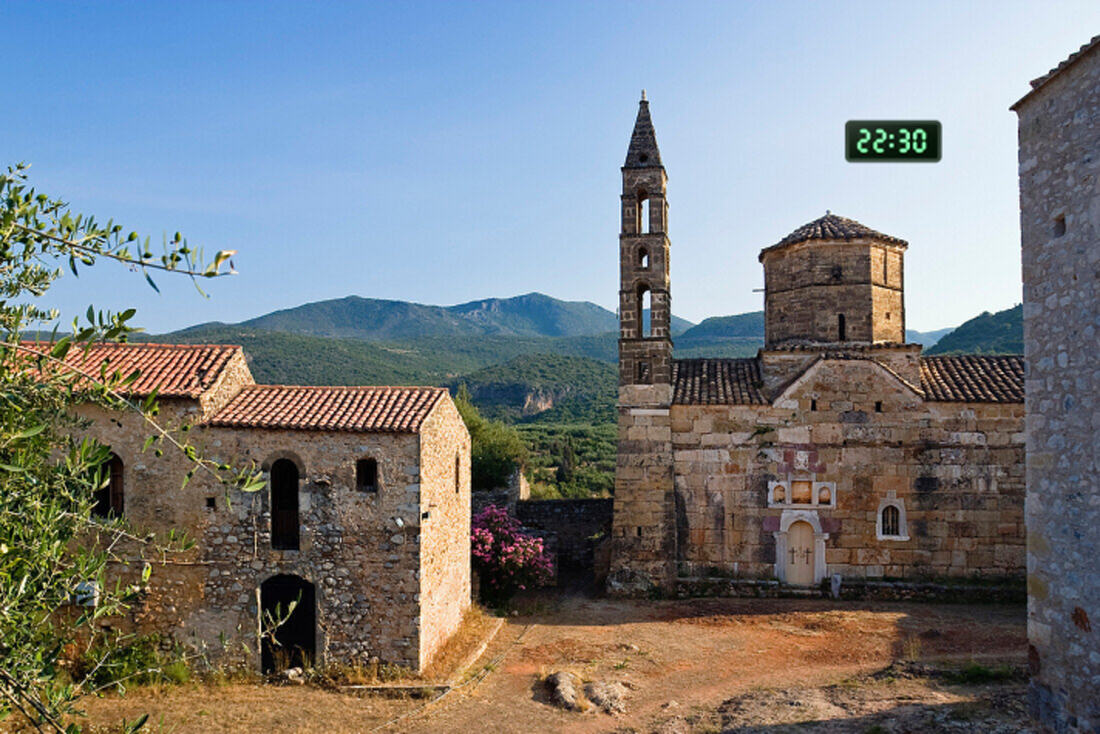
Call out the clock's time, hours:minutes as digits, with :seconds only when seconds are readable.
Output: 22:30
